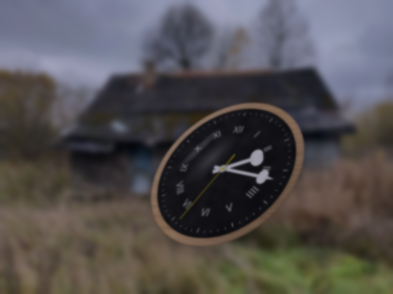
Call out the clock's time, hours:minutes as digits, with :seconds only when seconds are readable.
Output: 2:16:34
